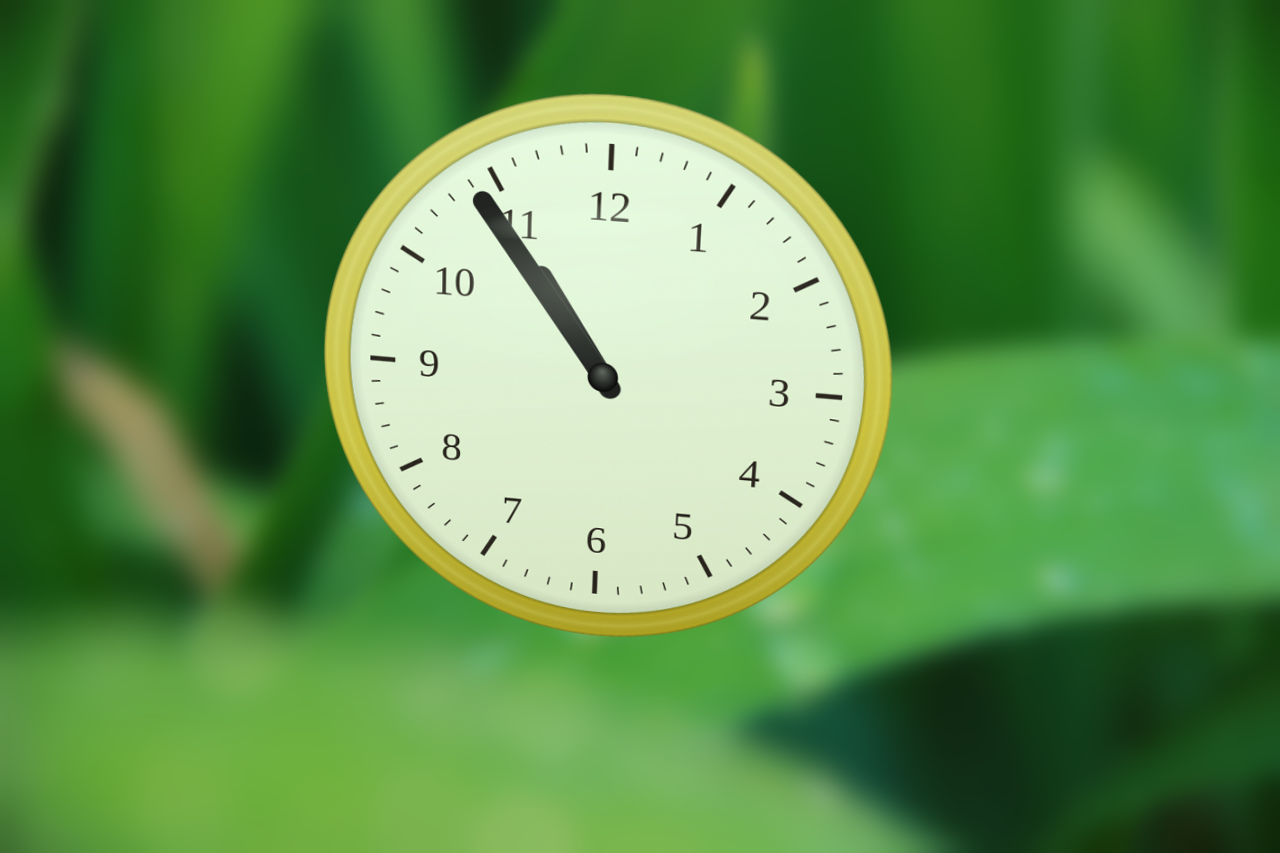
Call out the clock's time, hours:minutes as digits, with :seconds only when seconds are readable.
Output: 10:54
